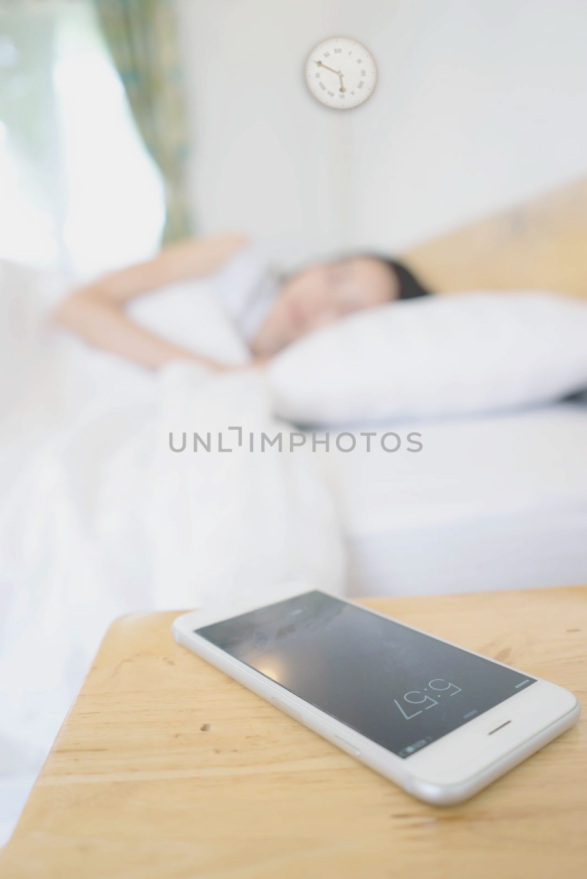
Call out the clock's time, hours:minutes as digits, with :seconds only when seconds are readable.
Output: 5:50
